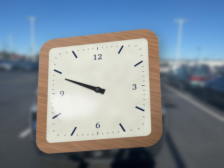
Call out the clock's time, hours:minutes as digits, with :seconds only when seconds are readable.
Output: 9:49
